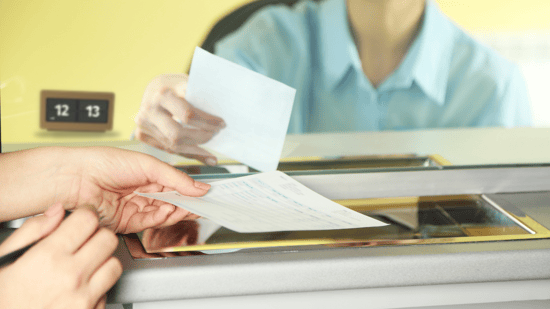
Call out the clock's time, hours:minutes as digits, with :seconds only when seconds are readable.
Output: 12:13
